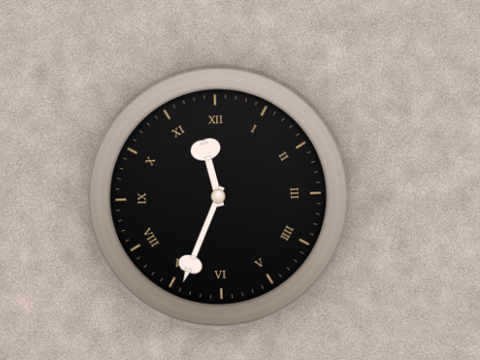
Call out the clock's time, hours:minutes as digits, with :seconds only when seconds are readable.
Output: 11:34
